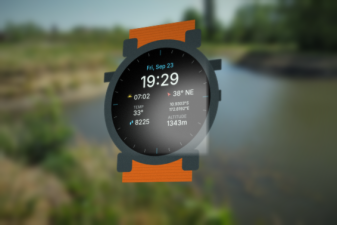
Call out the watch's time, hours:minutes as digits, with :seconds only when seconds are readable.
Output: 19:29
